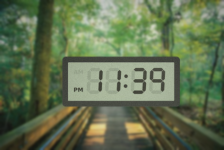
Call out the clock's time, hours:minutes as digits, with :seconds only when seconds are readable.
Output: 11:39
